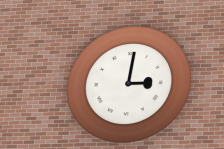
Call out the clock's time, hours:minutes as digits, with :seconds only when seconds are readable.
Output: 3:01
